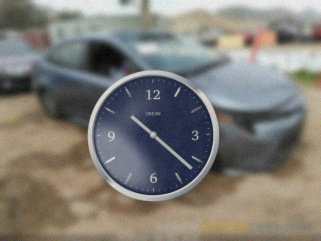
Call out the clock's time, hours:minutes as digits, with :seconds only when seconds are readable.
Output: 10:22
